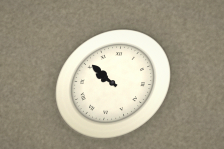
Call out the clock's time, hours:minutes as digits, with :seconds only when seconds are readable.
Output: 9:51
